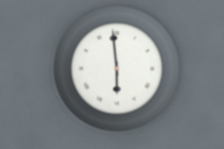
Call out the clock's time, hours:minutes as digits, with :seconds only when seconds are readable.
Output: 5:59
